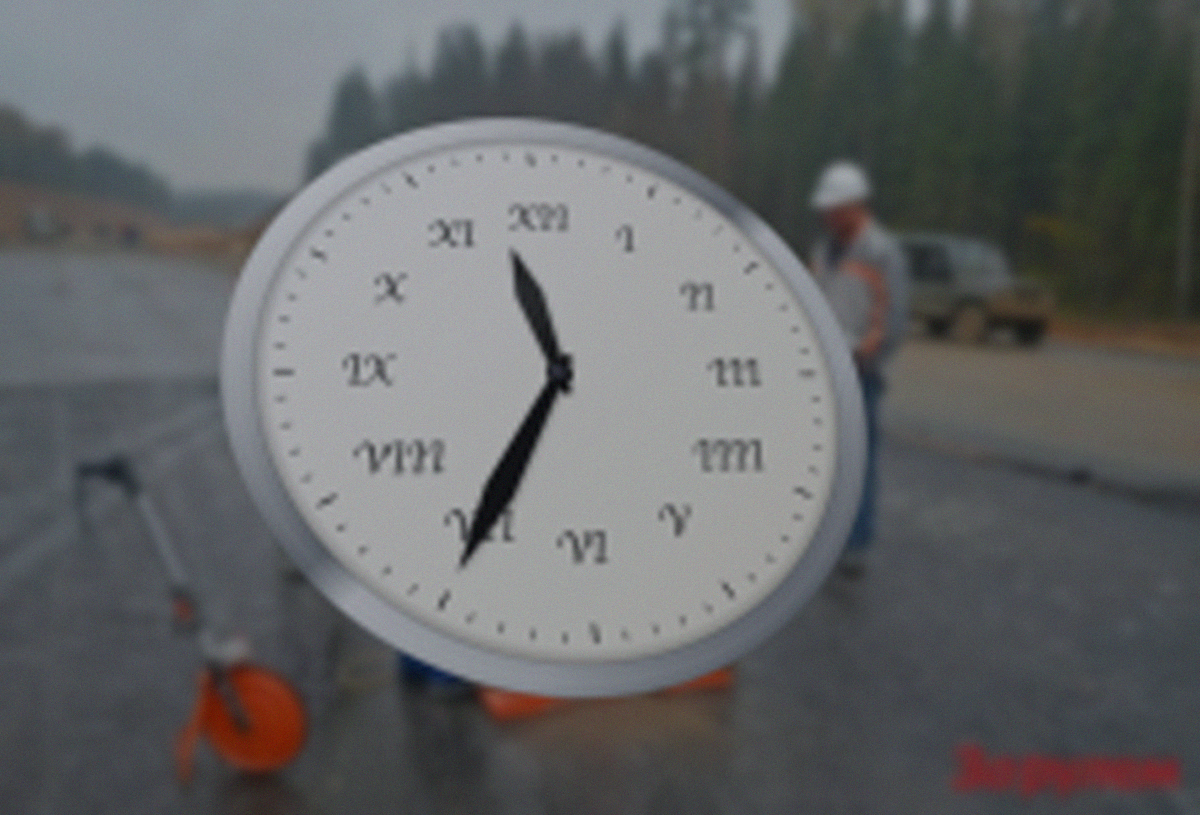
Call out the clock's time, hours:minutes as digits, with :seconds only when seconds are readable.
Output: 11:35
